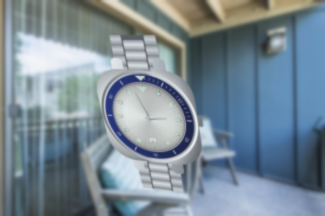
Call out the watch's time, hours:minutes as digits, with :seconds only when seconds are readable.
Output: 2:57
